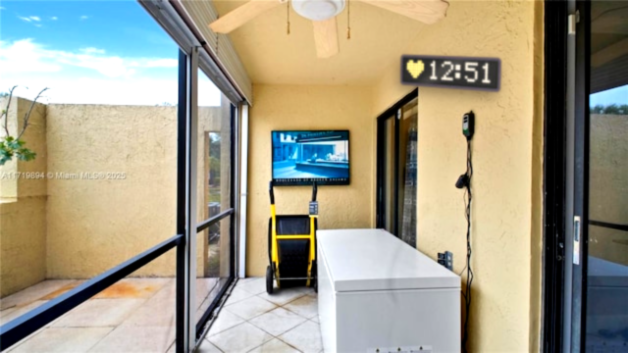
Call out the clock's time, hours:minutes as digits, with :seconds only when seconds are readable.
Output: 12:51
